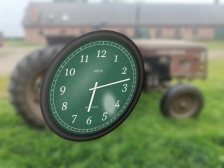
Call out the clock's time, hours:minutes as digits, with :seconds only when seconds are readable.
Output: 6:13
